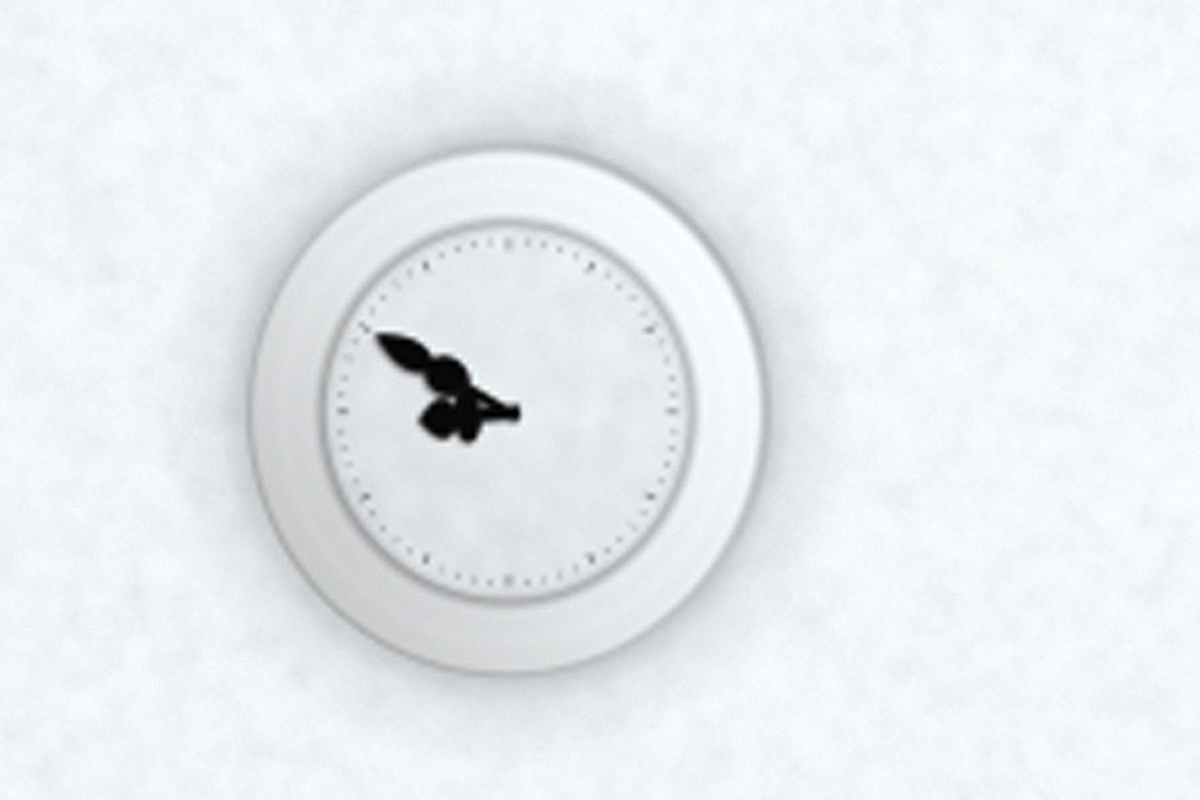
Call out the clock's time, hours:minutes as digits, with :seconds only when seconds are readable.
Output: 8:50
